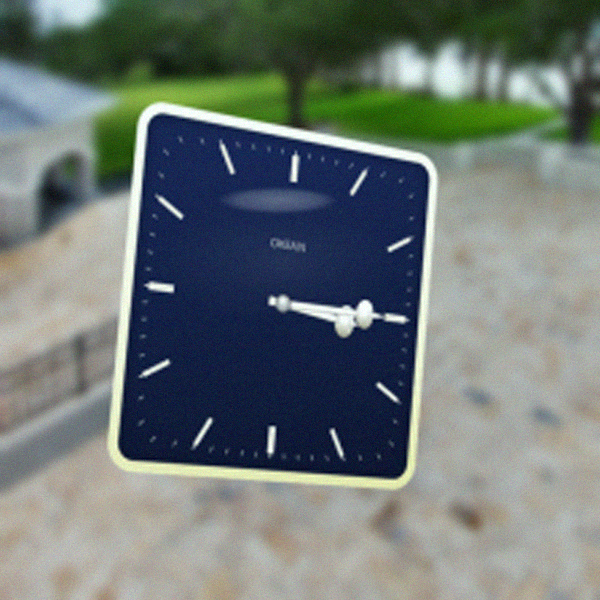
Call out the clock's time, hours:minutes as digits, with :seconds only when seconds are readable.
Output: 3:15
